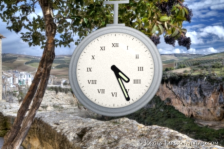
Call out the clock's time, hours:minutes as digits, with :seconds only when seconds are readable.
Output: 4:26
